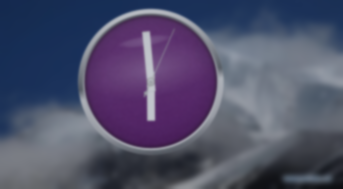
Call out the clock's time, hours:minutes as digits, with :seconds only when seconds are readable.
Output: 5:59:04
